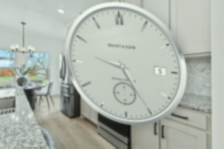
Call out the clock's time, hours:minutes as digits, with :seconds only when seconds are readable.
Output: 9:25
